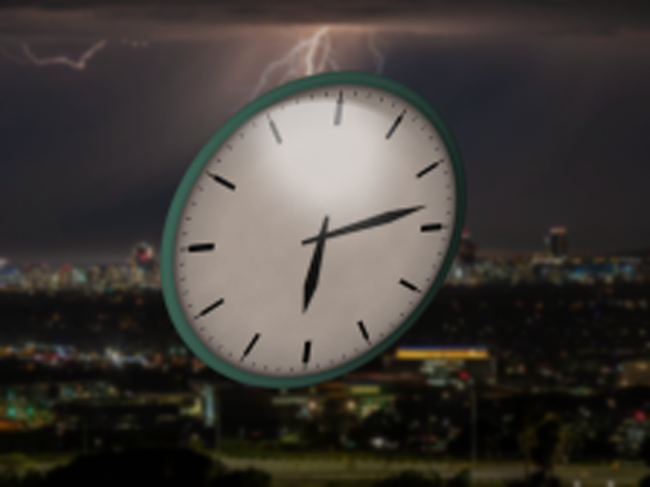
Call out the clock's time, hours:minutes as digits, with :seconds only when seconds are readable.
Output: 6:13
